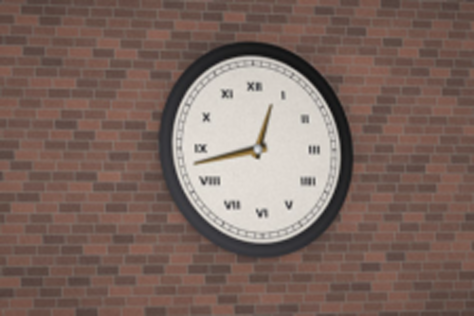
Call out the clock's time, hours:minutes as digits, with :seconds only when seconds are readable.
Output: 12:43
